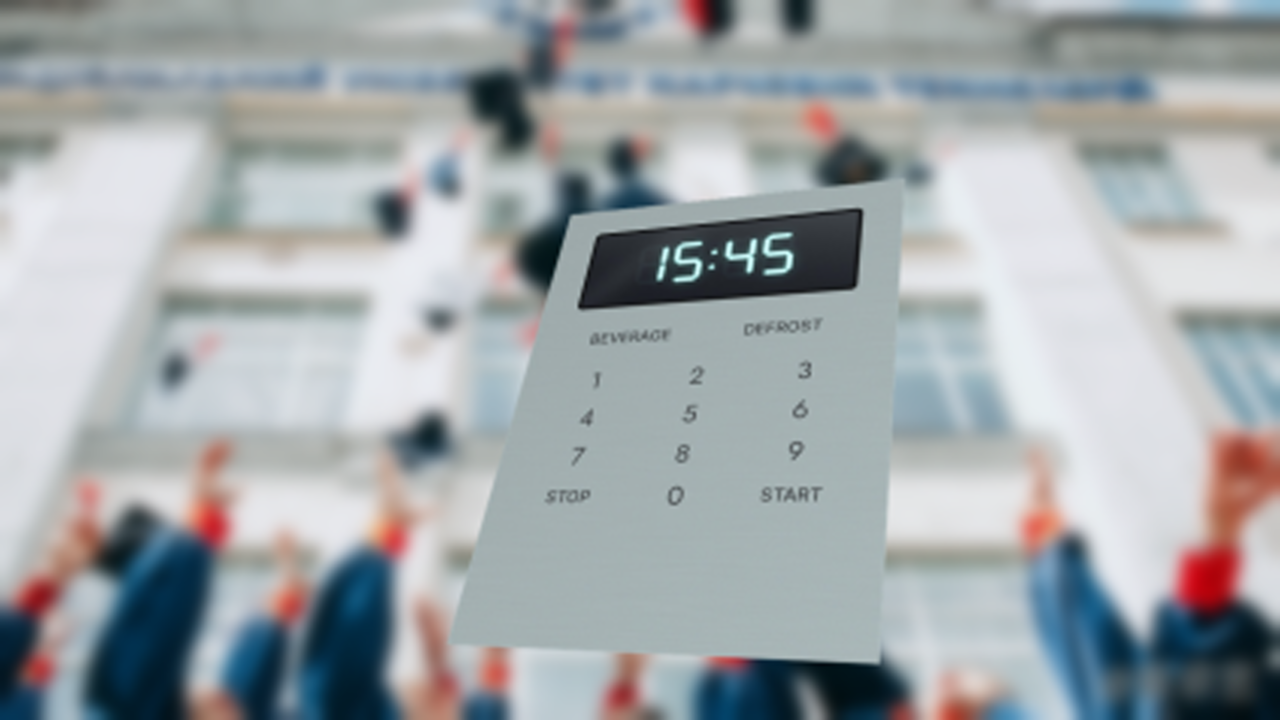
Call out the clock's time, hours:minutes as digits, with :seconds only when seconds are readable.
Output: 15:45
